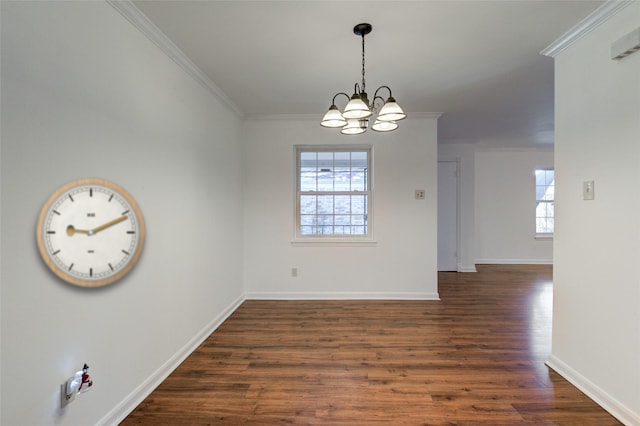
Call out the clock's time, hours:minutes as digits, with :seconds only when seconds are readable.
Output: 9:11
